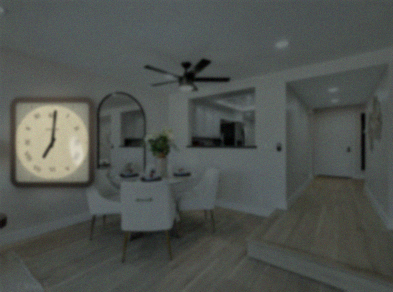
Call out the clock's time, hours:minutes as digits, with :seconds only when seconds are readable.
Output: 7:01
